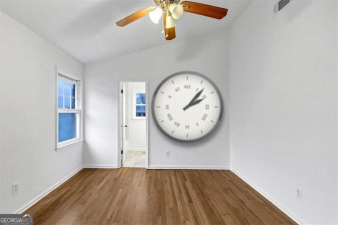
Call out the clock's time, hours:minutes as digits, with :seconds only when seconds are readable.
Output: 2:07
